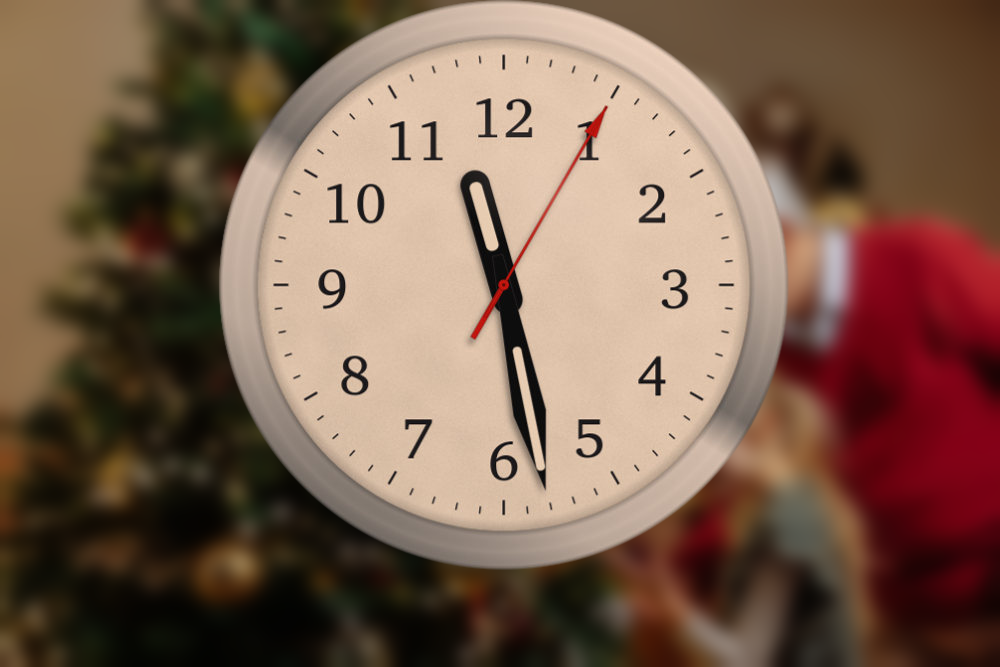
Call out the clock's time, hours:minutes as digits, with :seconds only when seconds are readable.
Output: 11:28:05
